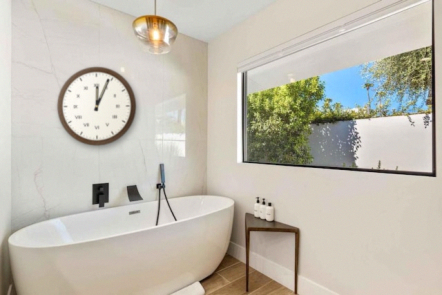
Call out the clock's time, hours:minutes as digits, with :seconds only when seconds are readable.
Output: 12:04
